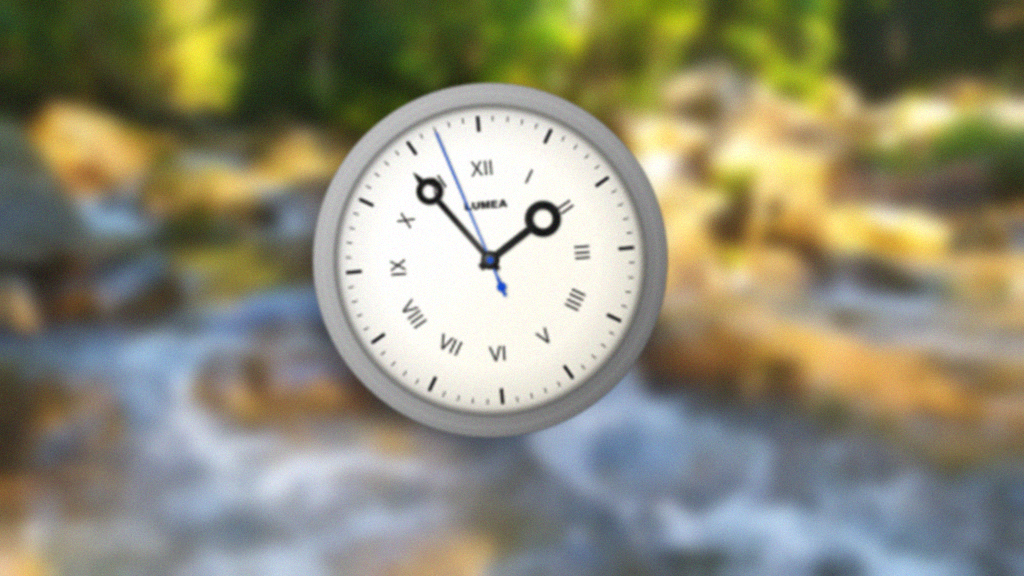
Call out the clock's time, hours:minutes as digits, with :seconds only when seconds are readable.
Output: 1:53:57
